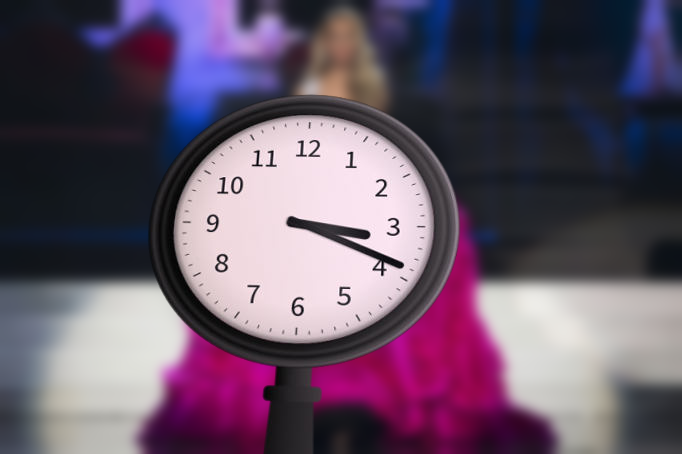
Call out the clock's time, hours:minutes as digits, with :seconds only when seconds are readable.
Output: 3:19
